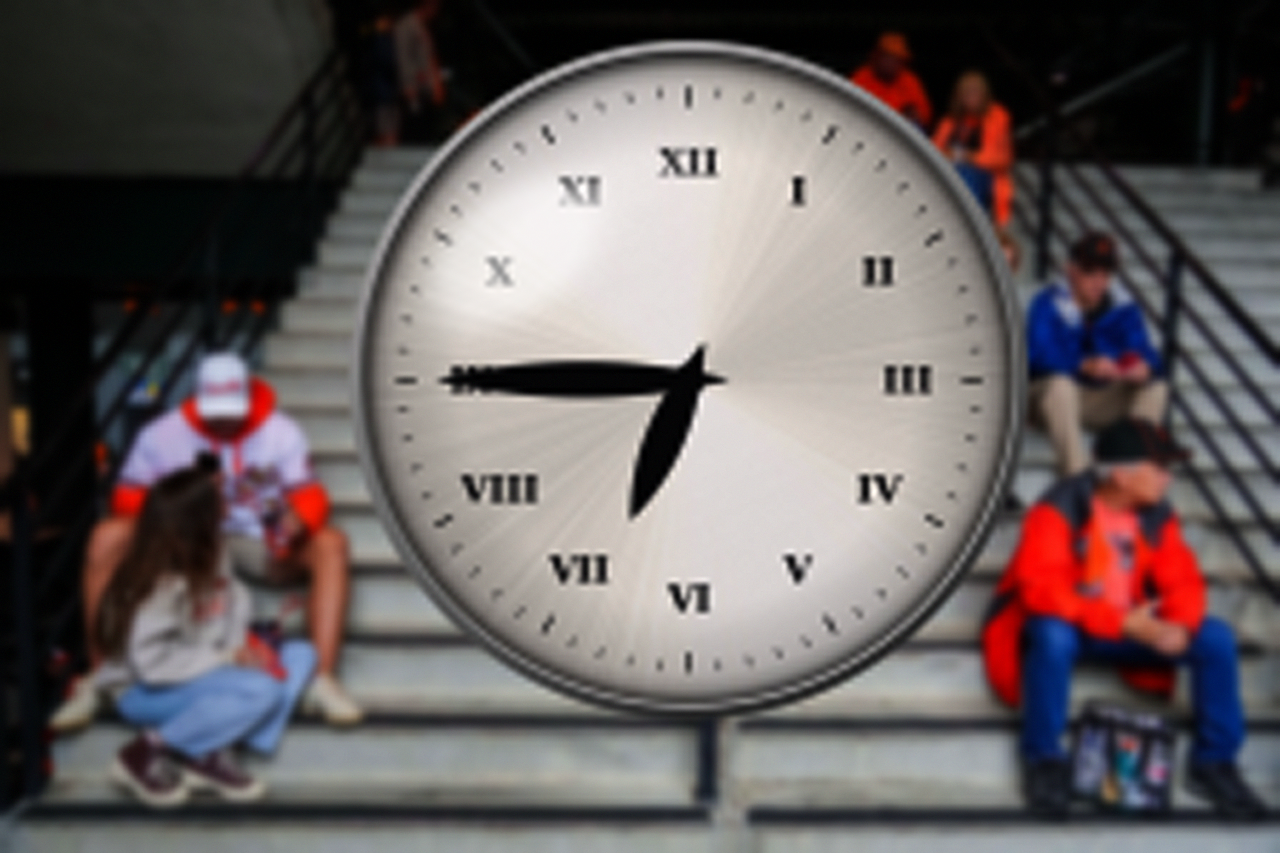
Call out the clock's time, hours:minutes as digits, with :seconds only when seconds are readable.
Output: 6:45
